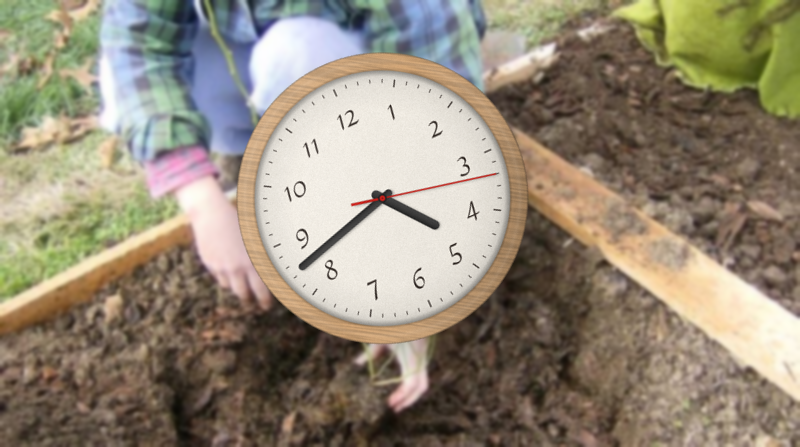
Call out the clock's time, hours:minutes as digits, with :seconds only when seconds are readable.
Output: 4:42:17
